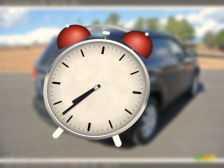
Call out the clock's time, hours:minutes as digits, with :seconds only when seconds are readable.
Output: 7:37
